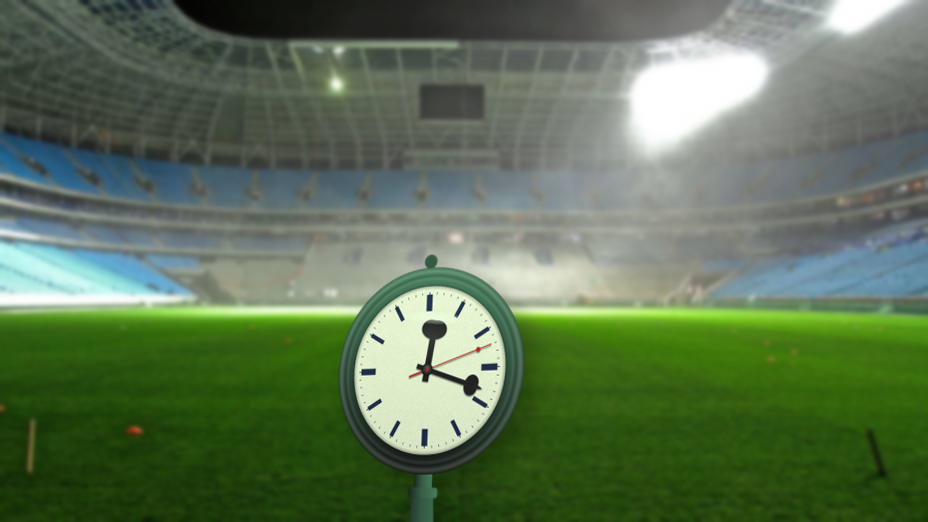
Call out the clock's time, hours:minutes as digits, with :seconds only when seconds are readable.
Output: 12:18:12
